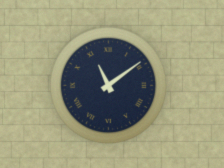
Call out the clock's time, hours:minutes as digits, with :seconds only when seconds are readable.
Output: 11:09
